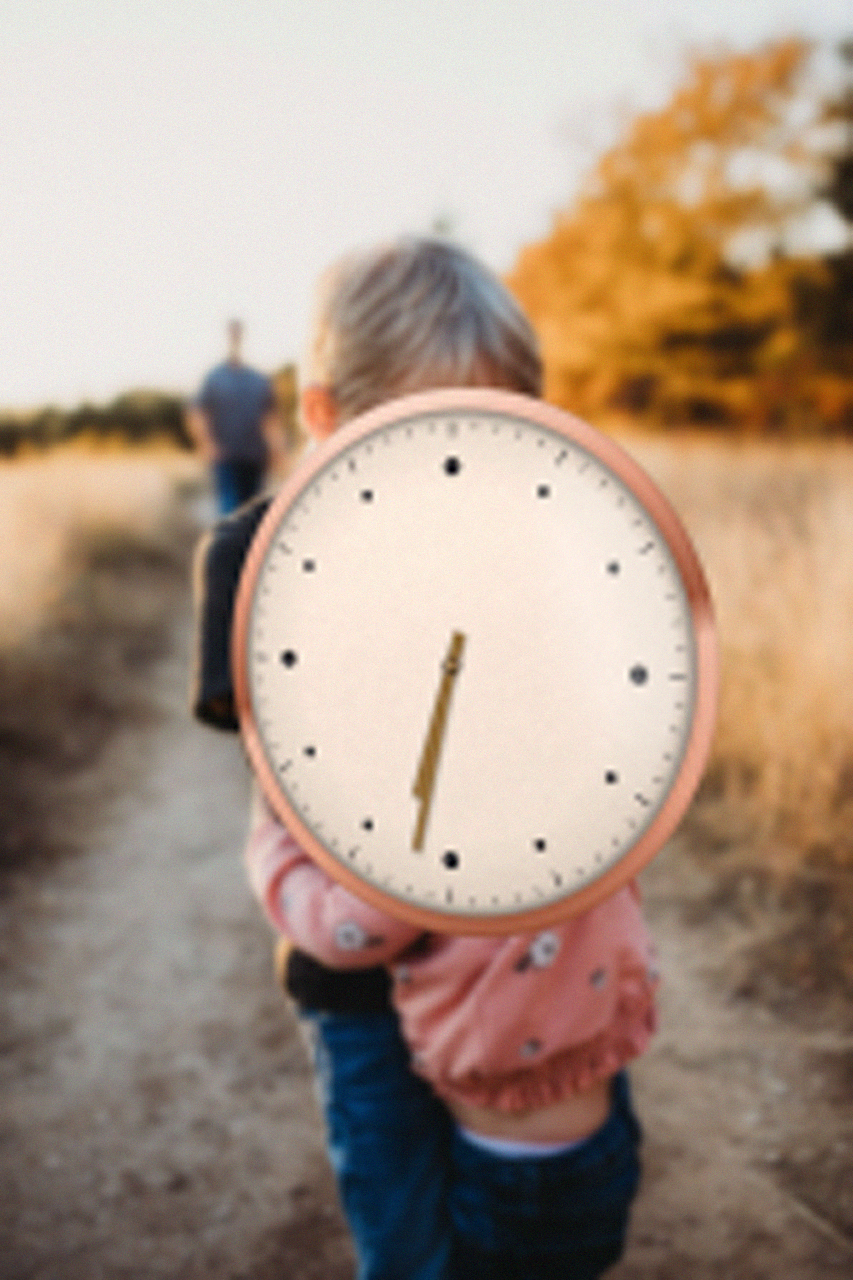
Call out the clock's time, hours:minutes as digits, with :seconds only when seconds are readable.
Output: 6:32
